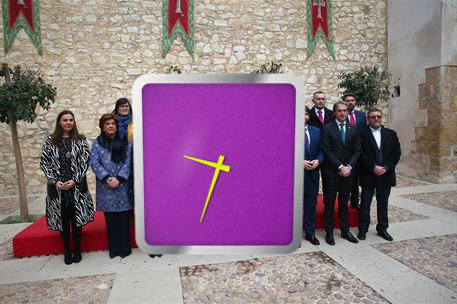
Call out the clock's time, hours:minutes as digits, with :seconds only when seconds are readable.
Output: 9:33
